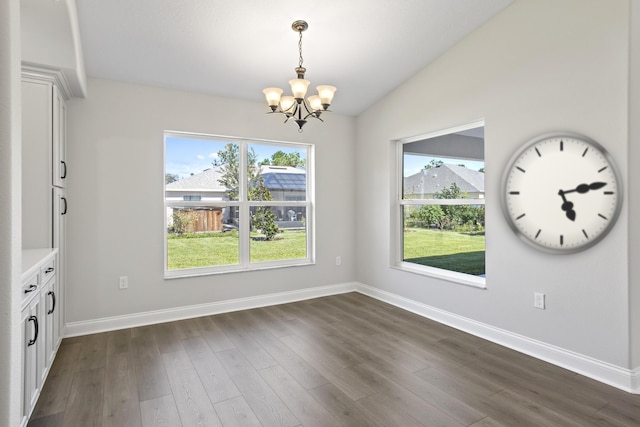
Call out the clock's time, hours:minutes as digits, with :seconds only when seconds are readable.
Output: 5:13
